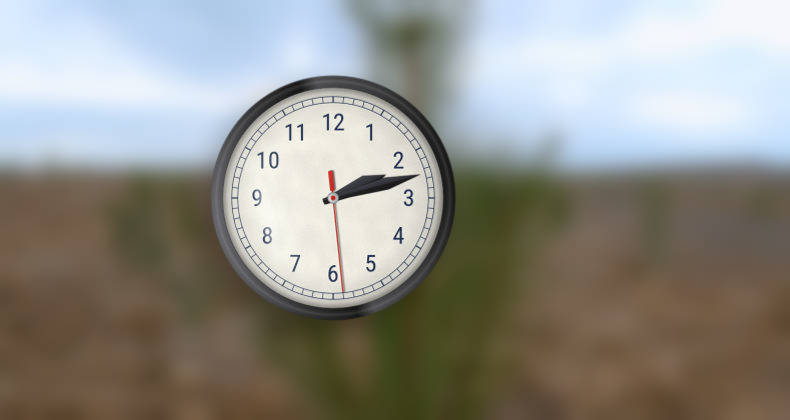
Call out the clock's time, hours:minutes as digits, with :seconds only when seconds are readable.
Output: 2:12:29
